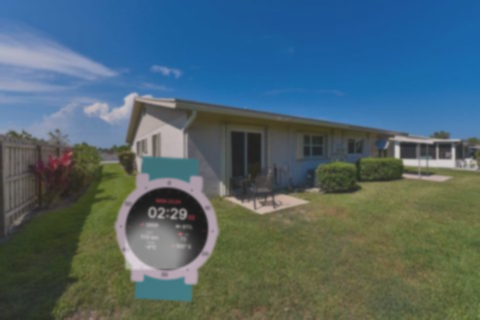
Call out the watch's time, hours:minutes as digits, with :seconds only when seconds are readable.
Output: 2:29
